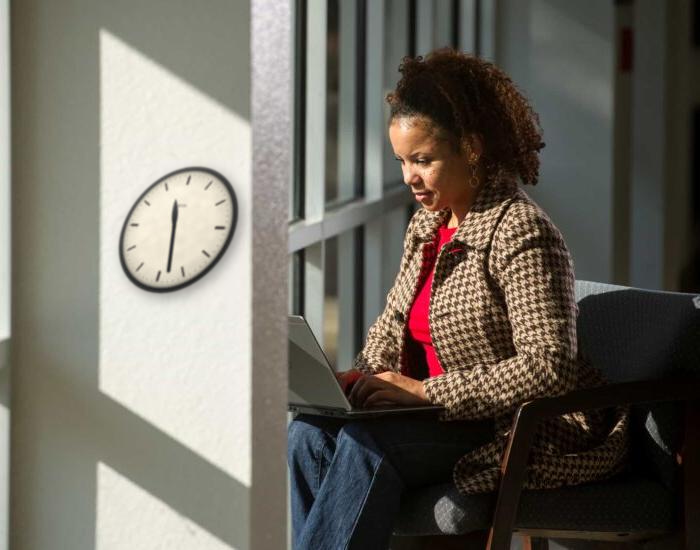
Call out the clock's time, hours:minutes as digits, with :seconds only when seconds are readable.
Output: 11:28
